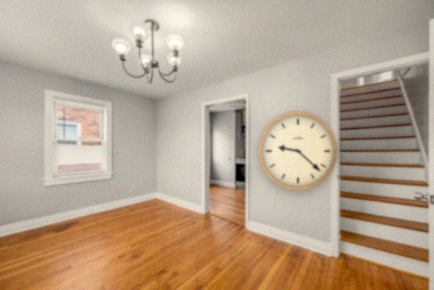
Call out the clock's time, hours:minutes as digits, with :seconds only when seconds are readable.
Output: 9:22
